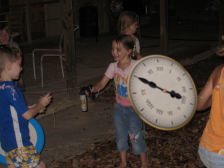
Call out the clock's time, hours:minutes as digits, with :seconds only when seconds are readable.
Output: 3:50
